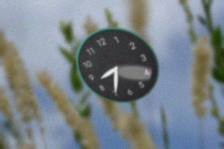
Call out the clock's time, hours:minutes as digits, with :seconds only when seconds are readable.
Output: 8:35
